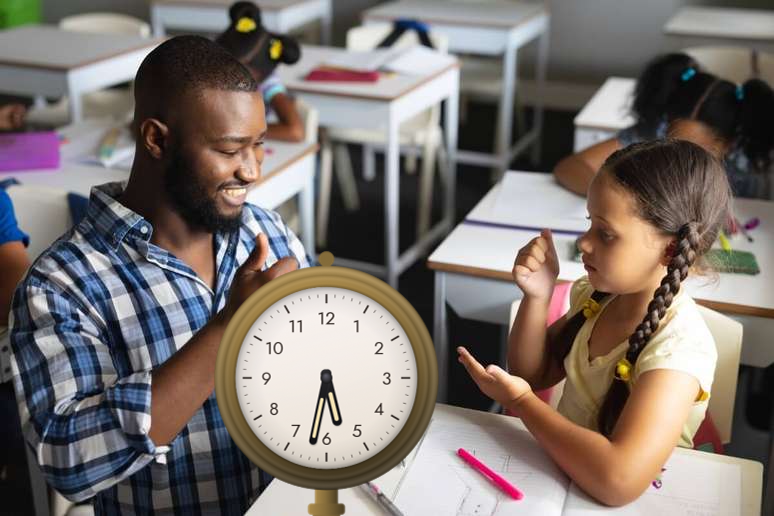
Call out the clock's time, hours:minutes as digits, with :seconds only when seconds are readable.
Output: 5:32
